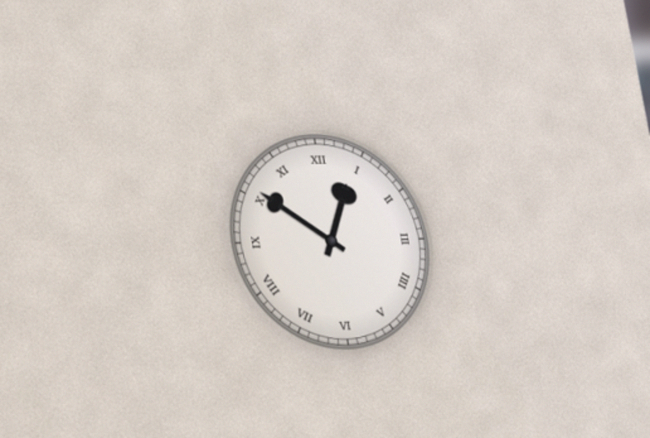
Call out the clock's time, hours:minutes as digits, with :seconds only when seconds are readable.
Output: 12:51
